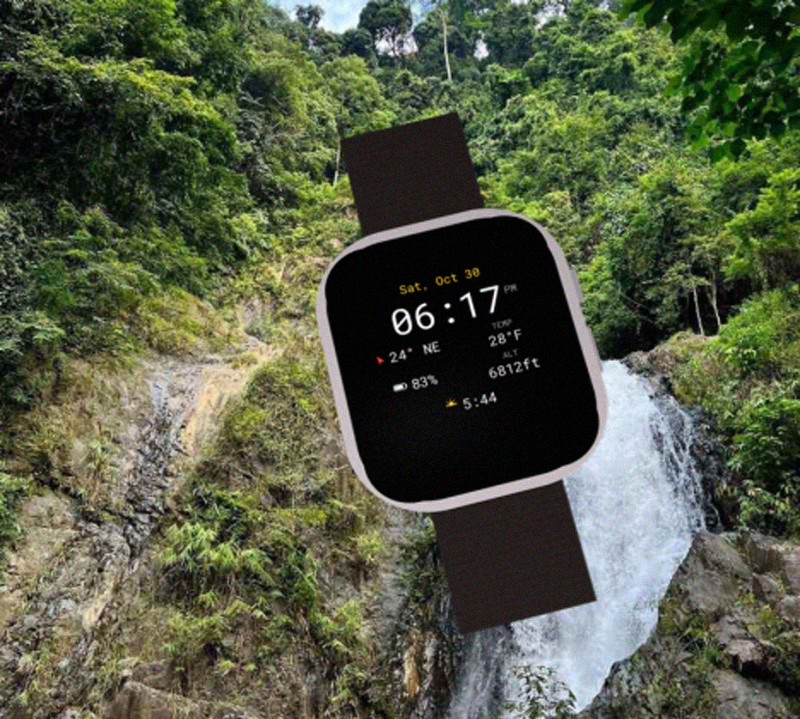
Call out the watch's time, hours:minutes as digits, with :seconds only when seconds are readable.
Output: 6:17
